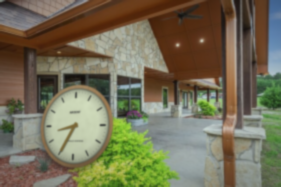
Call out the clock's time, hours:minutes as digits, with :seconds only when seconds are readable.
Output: 8:35
